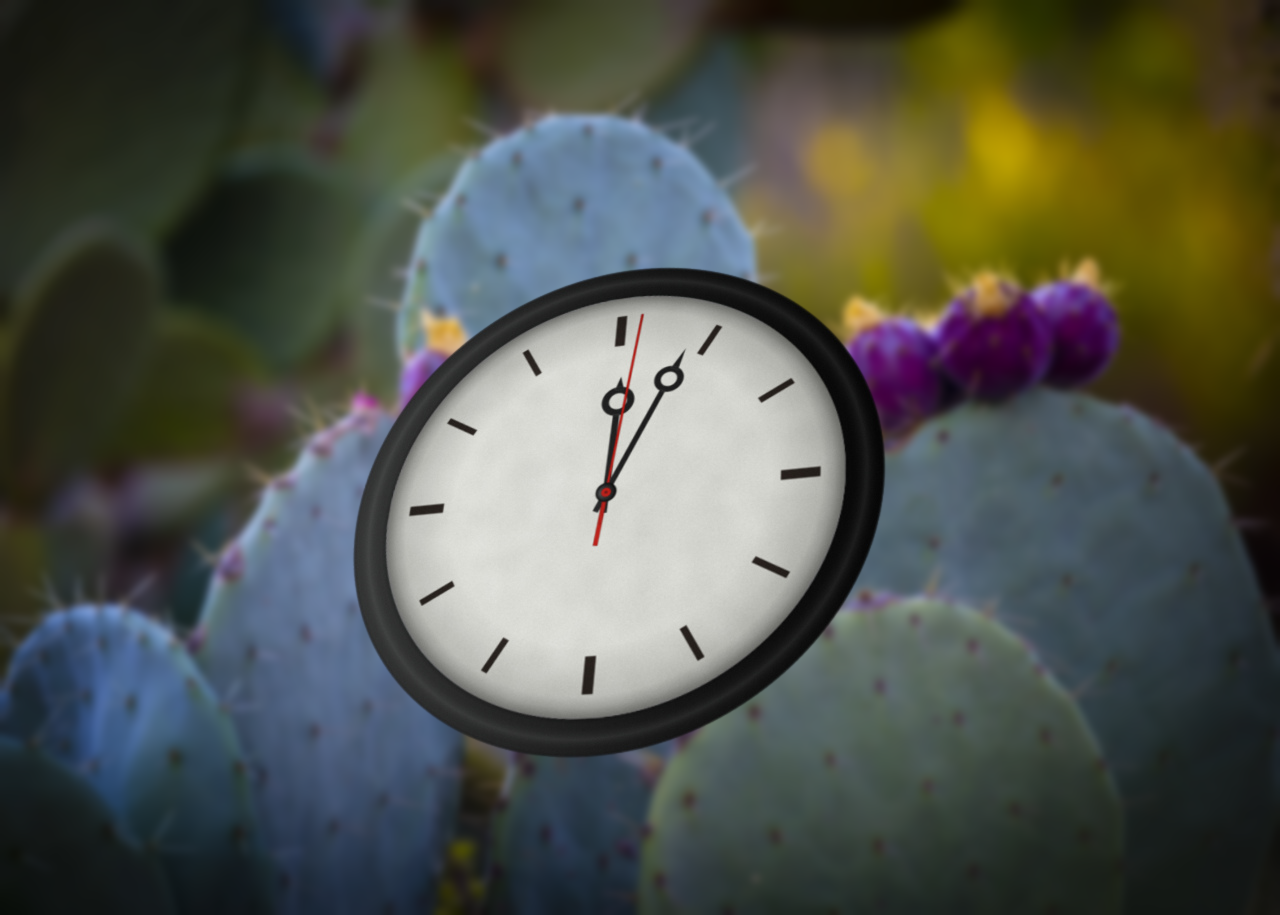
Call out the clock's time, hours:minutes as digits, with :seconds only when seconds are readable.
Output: 12:04:01
